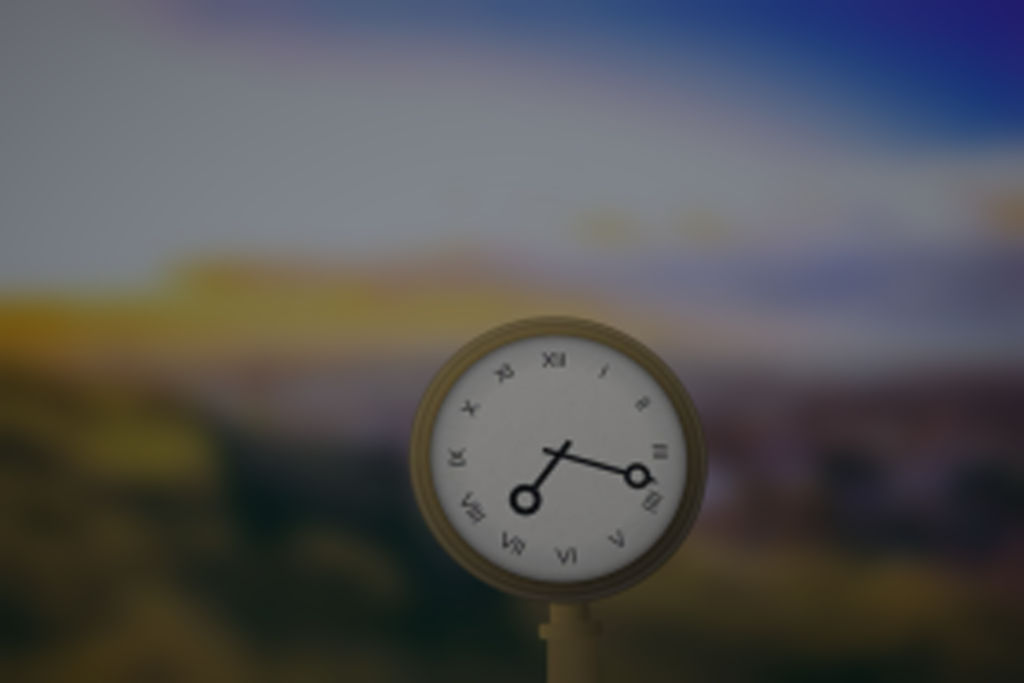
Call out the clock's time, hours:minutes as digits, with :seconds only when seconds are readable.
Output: 7:18
